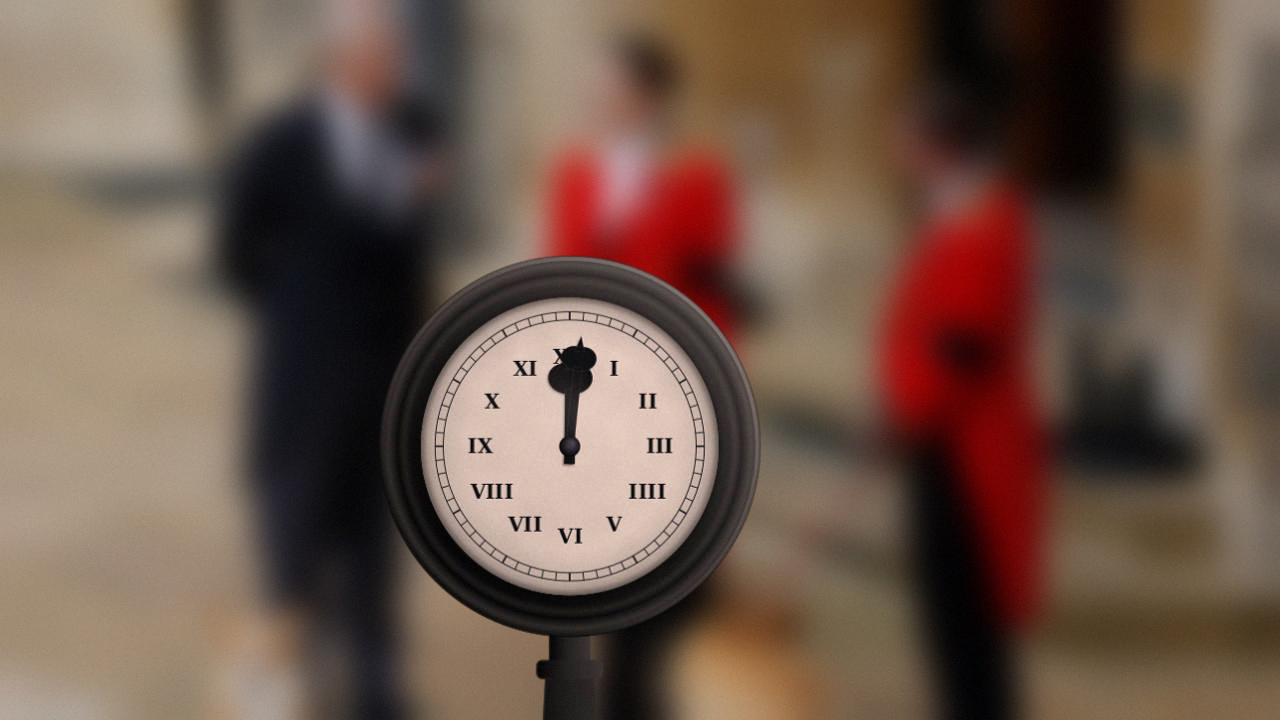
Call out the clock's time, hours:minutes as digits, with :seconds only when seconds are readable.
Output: 12:01
